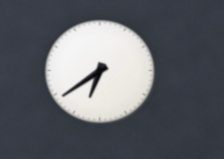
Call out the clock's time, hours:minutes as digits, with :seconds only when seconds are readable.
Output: 6:39
